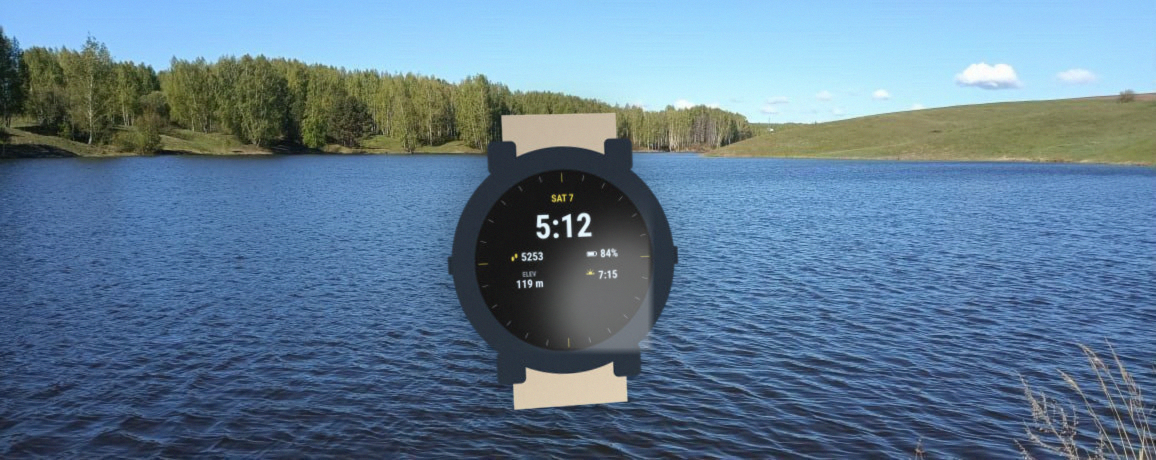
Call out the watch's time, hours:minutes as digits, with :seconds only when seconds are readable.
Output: 5:12
